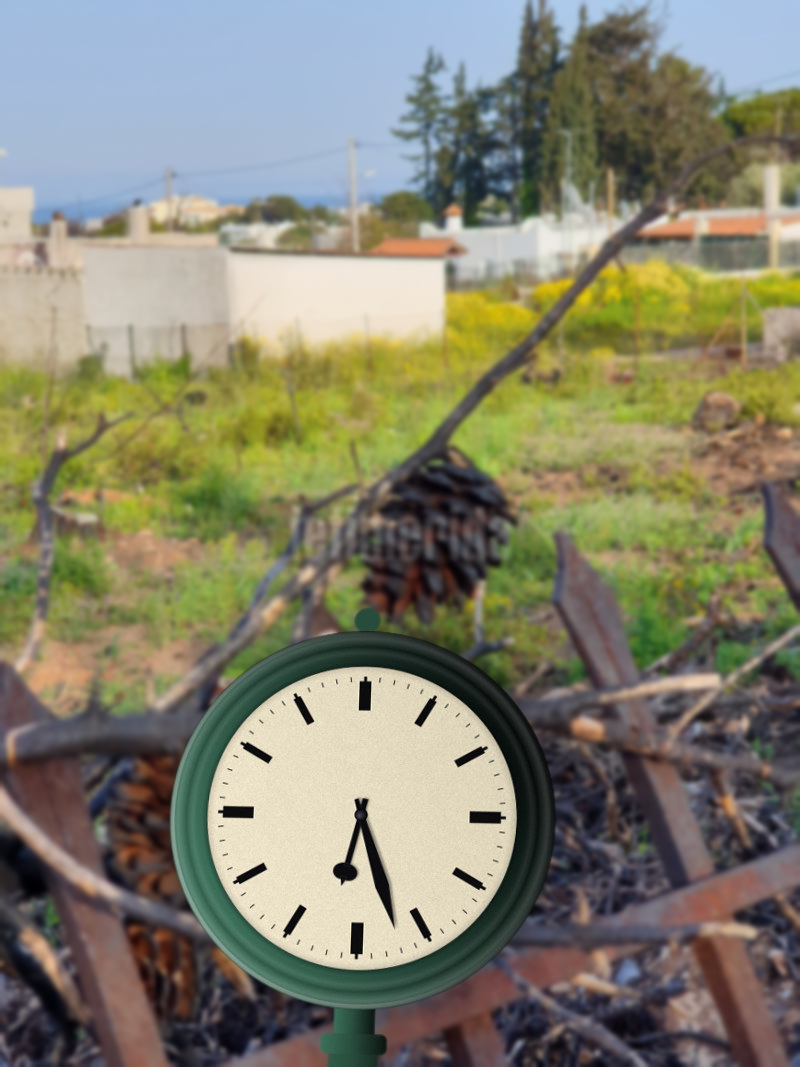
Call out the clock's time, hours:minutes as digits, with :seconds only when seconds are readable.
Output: 6:27
